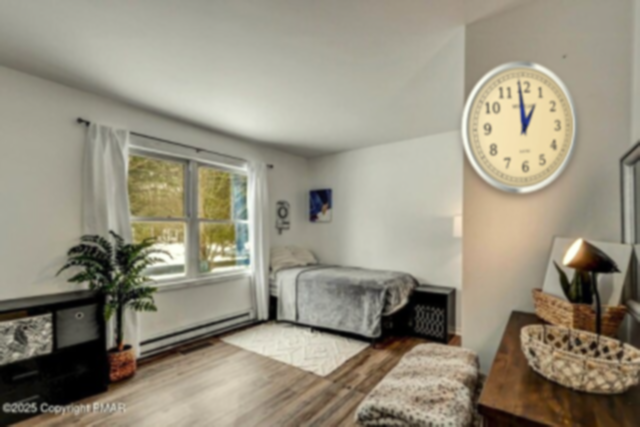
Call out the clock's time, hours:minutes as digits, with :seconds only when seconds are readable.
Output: 12:59
